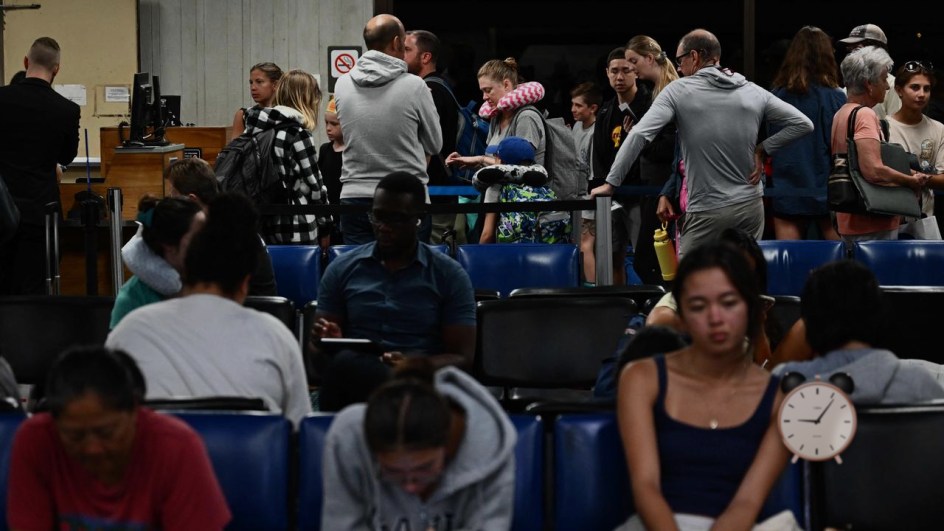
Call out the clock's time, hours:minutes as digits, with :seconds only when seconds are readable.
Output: 9:06
